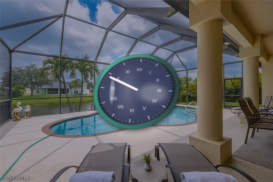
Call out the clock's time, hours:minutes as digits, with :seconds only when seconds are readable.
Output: 9:49
